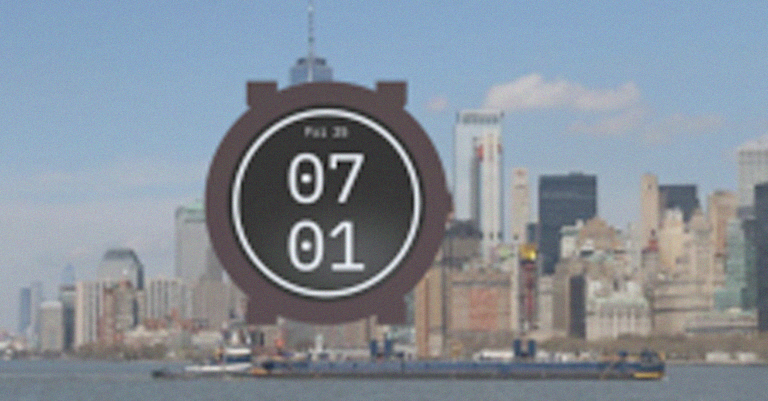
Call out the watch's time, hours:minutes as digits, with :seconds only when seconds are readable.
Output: 7:01
